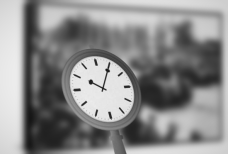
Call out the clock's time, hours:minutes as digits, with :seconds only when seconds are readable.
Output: 10:05
